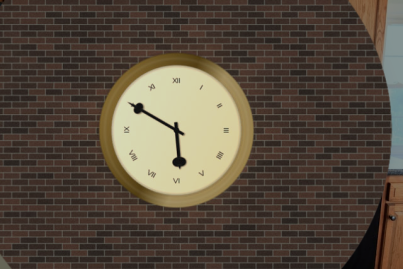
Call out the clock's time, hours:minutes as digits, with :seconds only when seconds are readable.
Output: 5:50
